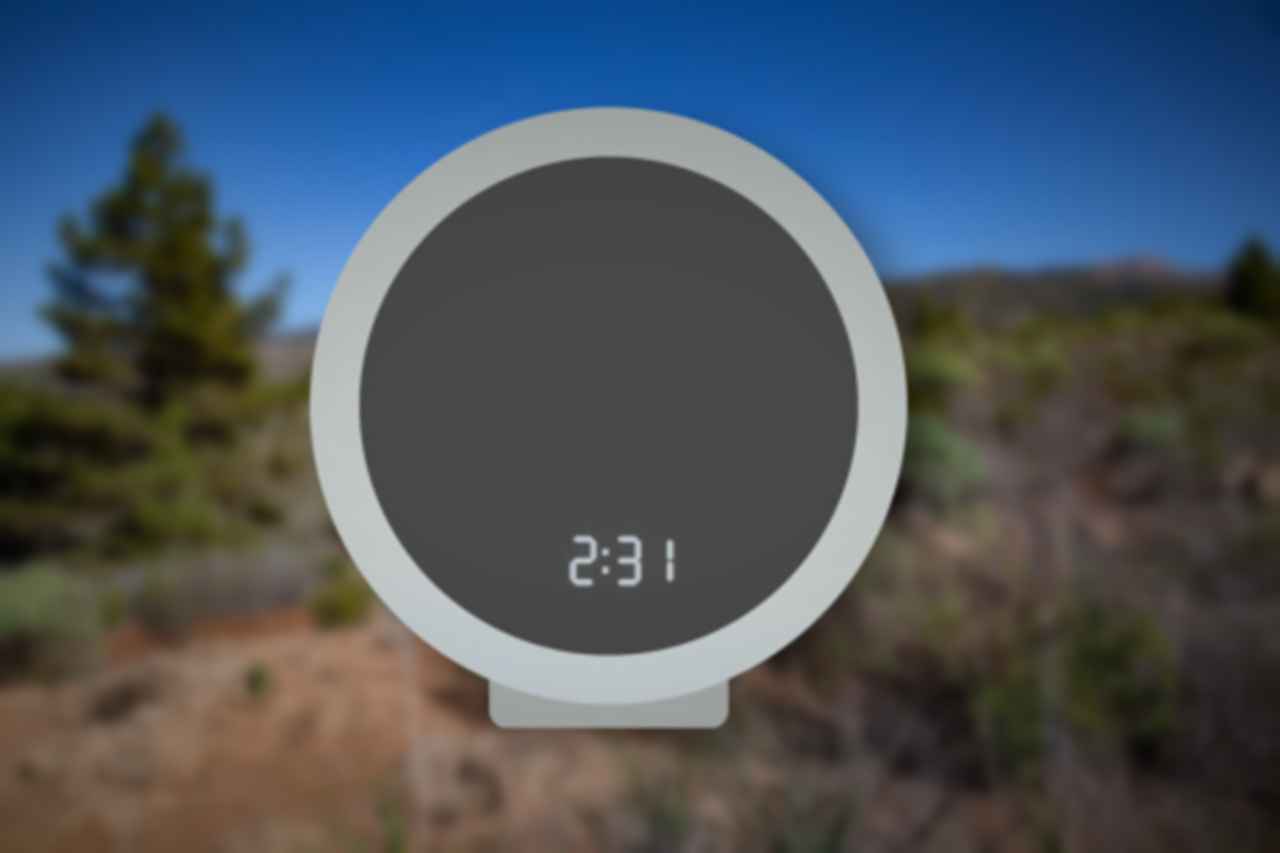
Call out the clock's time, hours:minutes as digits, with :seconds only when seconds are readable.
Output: 2:31
